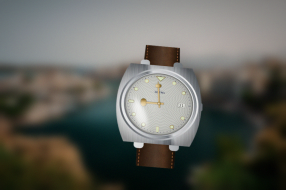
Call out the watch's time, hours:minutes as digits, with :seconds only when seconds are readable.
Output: 8:59
